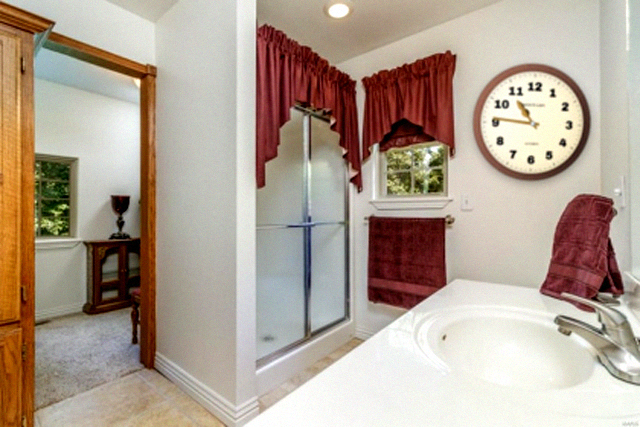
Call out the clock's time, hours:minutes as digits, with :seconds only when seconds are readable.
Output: 10:46
